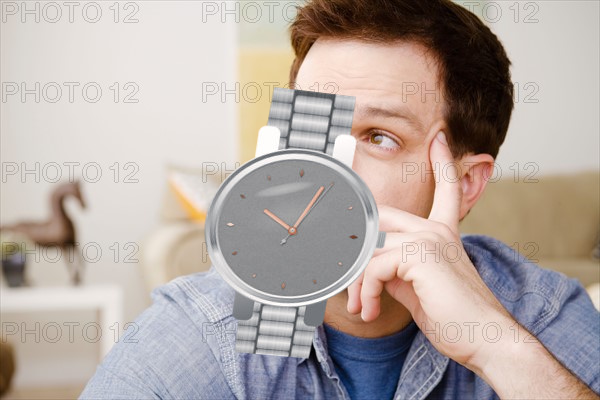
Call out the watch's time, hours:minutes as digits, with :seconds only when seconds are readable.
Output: 10:04:05
